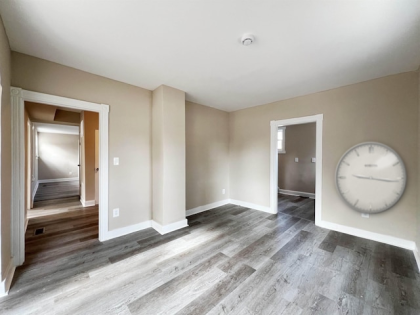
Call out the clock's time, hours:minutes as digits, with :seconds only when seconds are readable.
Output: 9:16
